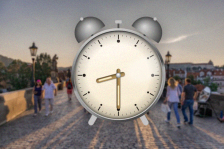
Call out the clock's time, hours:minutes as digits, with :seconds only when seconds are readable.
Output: 8:30
